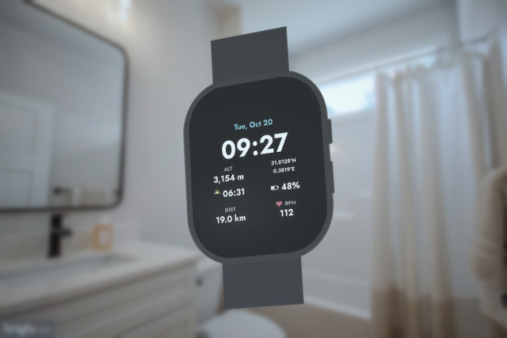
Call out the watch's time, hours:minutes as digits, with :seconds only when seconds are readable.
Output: 9:27
